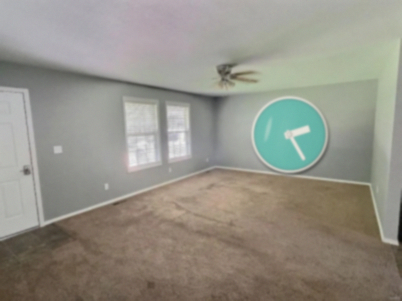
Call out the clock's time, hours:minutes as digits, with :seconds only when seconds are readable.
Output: 2:25
